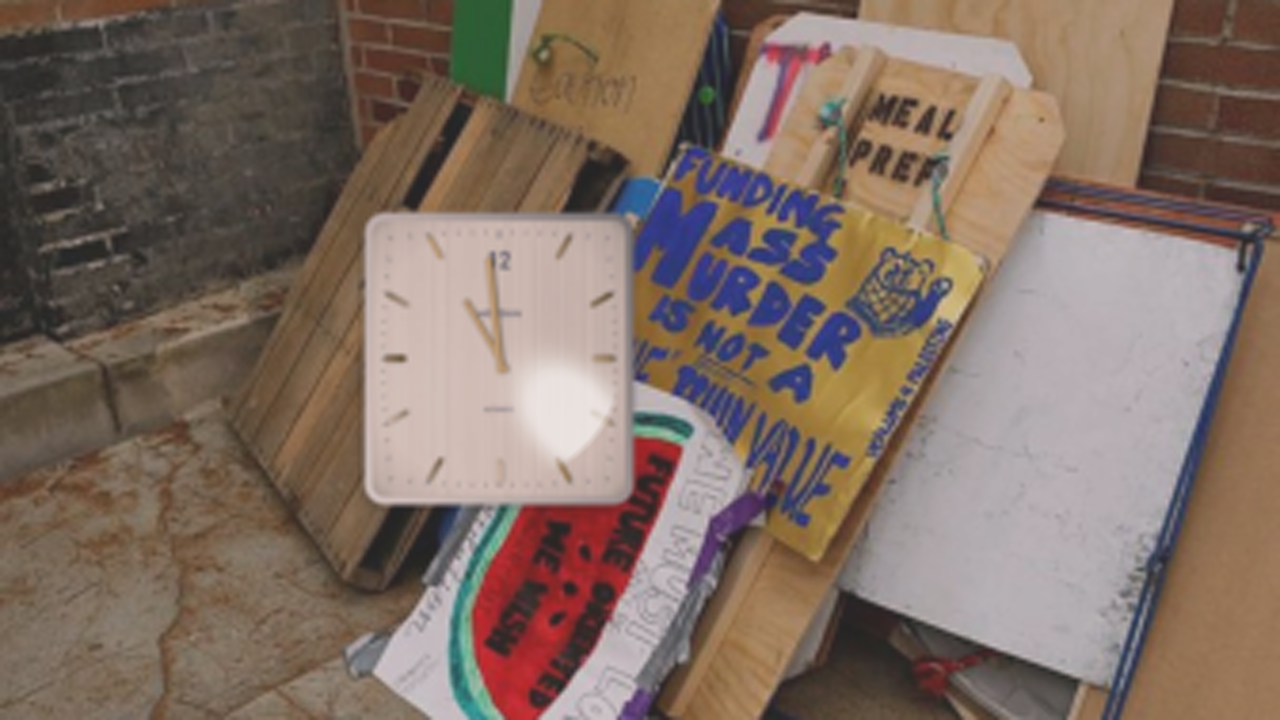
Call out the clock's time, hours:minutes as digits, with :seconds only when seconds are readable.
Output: 10:59
